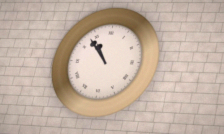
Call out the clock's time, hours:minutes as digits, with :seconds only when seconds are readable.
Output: 10:53
